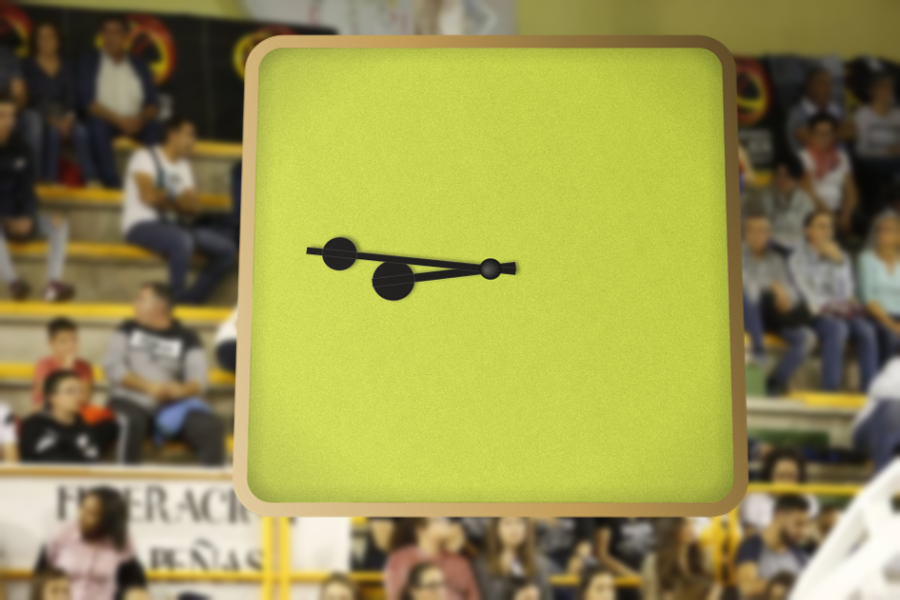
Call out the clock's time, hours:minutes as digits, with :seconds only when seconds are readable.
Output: 8:46
